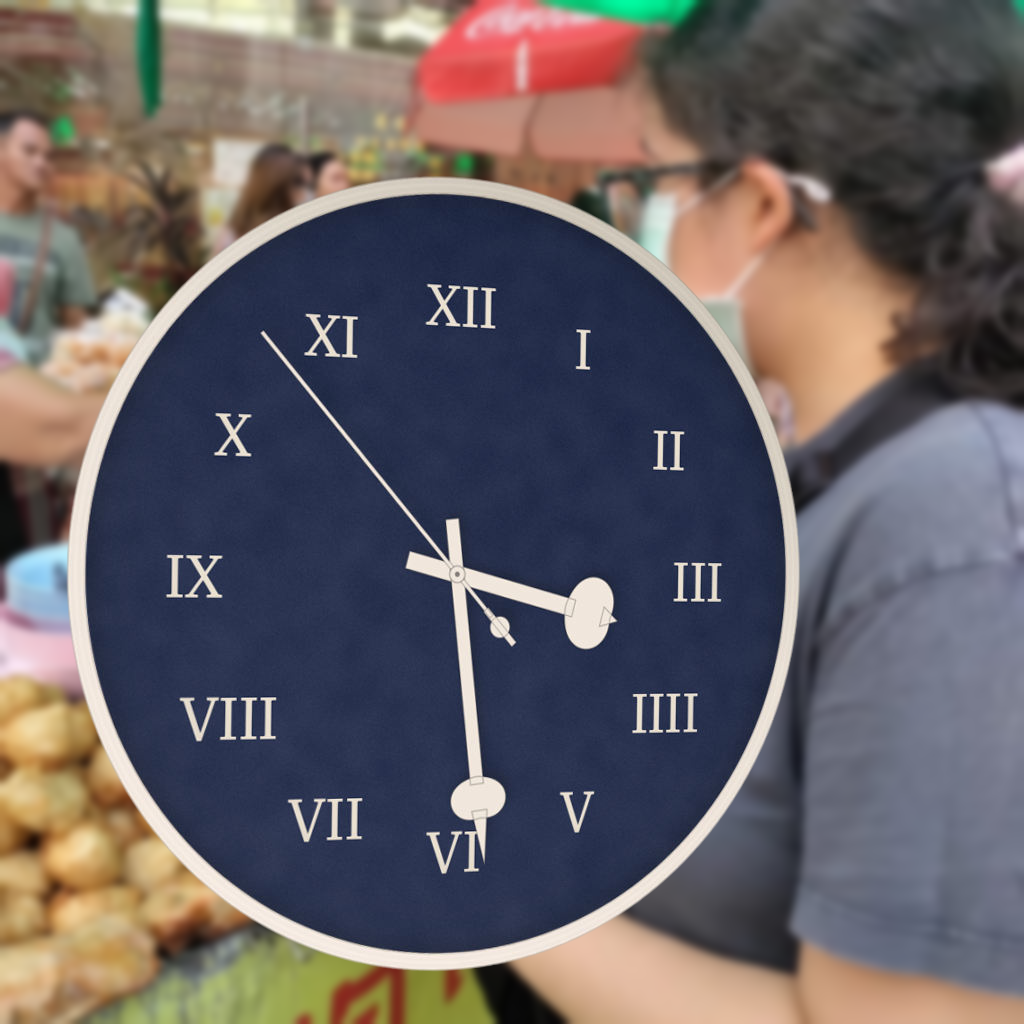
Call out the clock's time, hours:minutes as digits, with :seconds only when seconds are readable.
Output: 3:28:53
